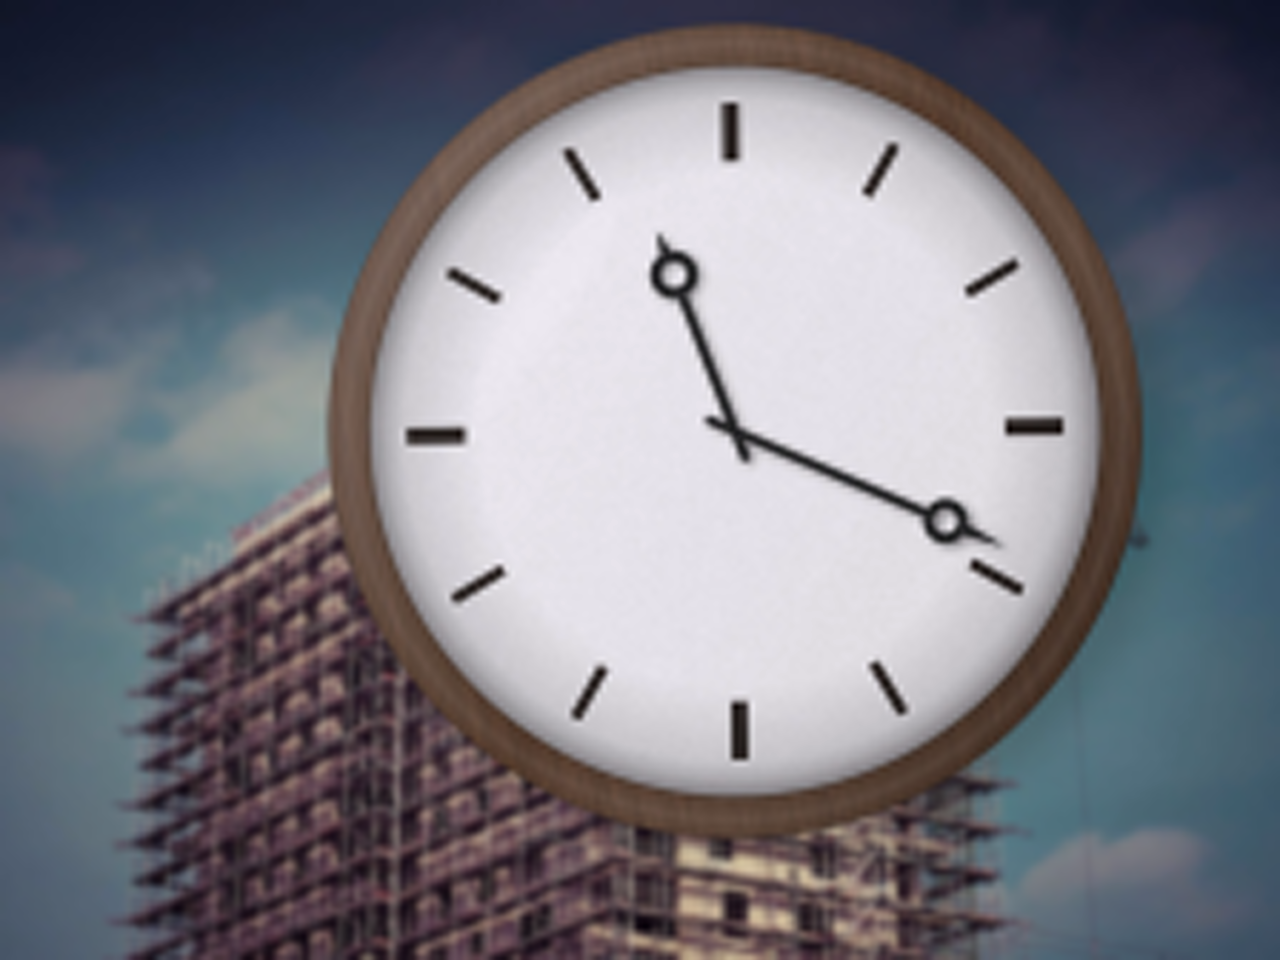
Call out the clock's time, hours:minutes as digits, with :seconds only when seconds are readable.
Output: 11:19
